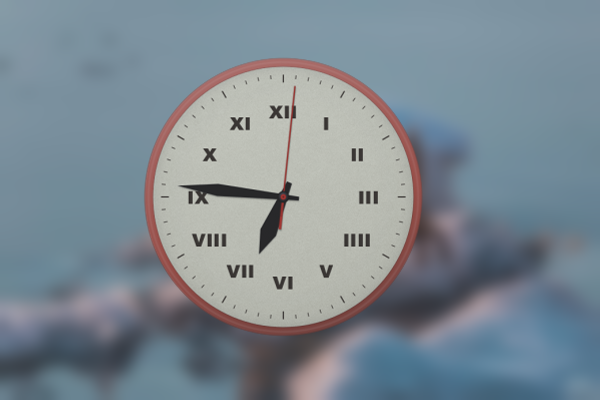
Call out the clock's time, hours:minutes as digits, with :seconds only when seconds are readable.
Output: 6:46:01
